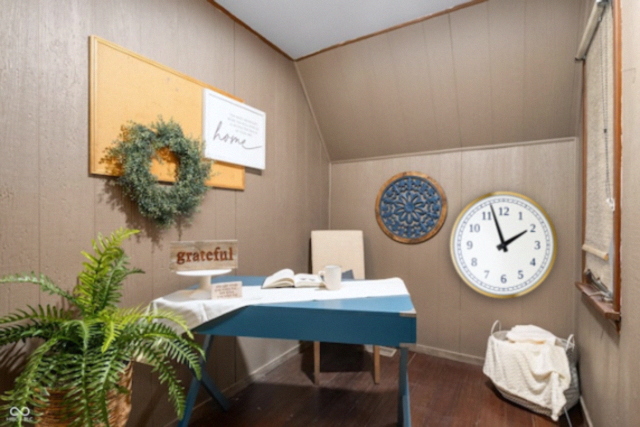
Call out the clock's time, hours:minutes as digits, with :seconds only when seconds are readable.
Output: 1:57
